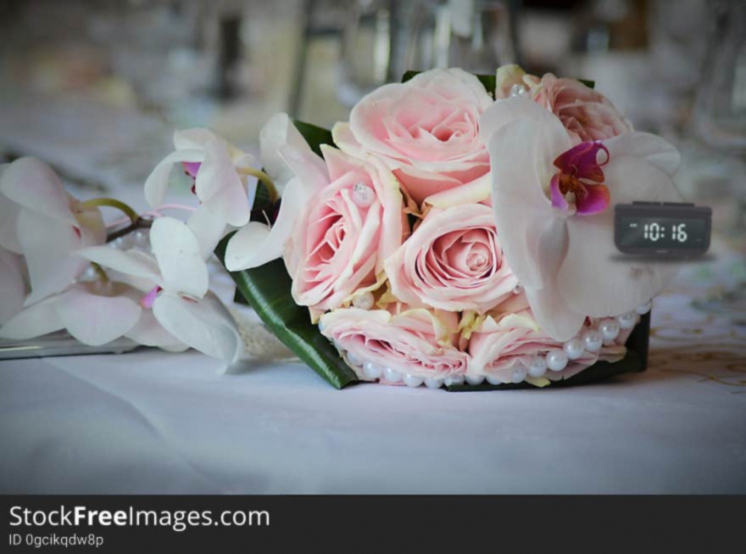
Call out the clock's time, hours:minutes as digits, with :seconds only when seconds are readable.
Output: 10:16
